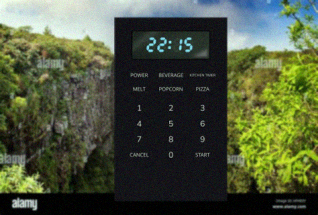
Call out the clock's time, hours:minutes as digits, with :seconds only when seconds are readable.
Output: 22:15
